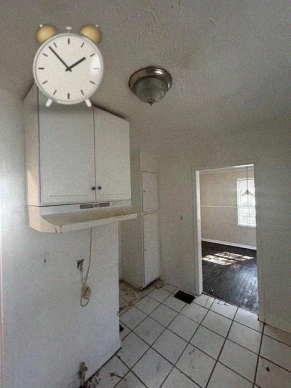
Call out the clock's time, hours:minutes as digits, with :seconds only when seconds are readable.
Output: 1:53
